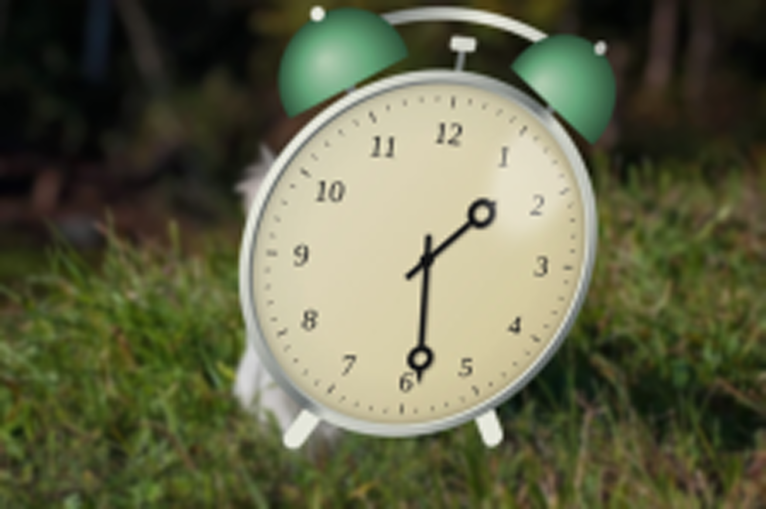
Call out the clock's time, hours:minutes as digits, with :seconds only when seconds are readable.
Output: 1:29
